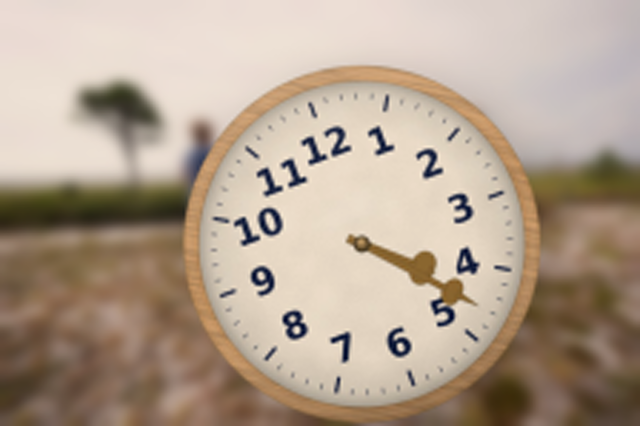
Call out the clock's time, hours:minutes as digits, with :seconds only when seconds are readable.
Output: 4:23
